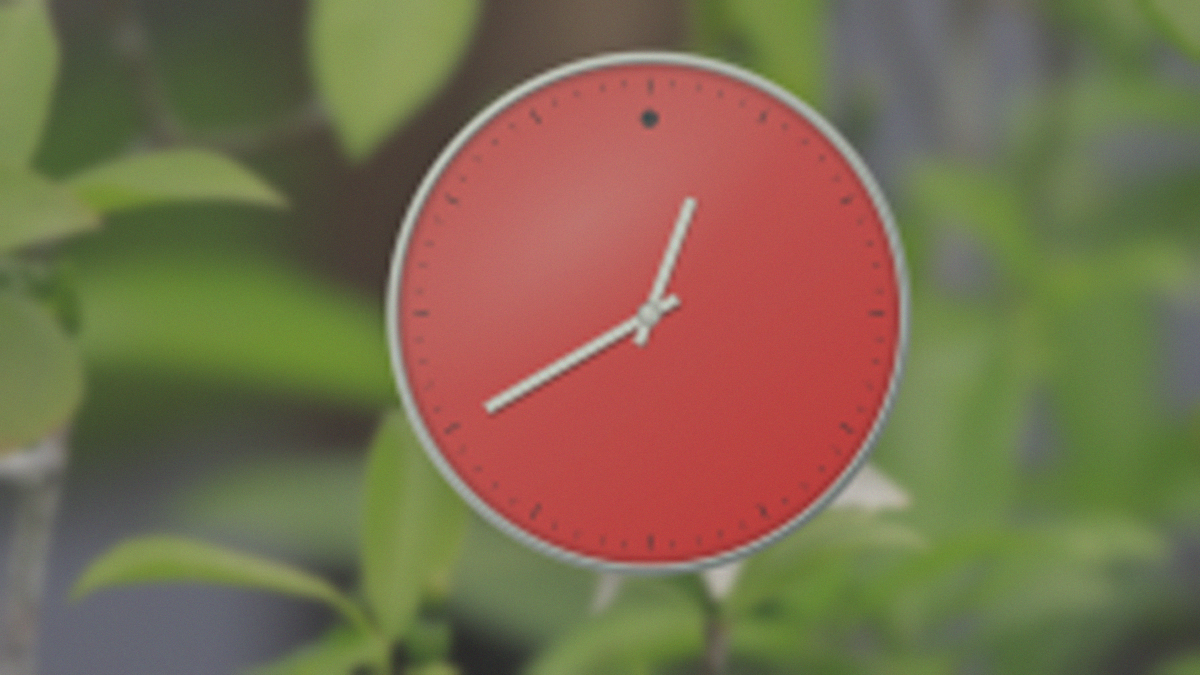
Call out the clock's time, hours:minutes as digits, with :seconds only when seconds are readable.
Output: 12:40
